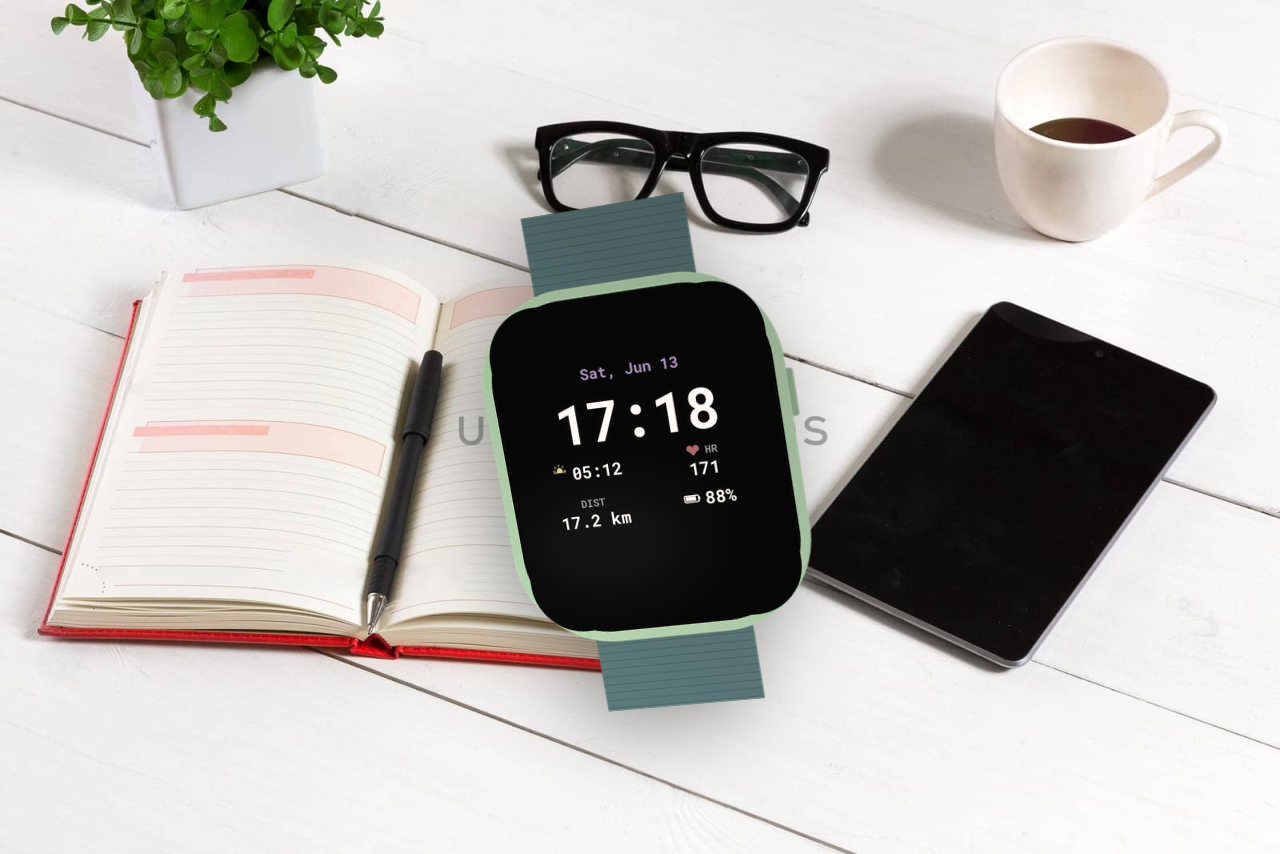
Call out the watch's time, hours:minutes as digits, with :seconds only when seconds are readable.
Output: 17:18
